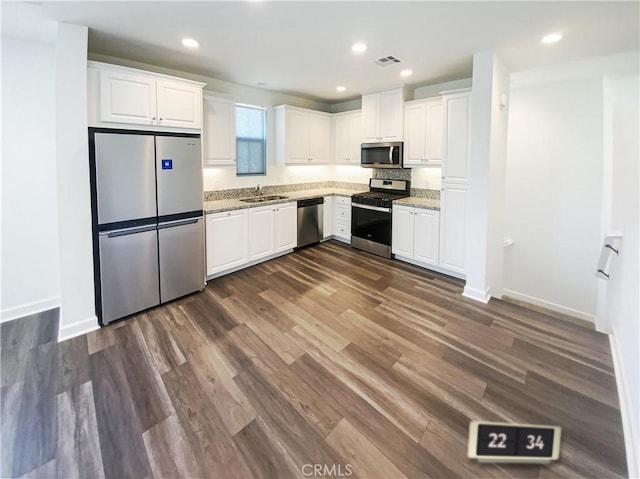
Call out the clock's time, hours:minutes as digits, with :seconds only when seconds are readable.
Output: 22:34
